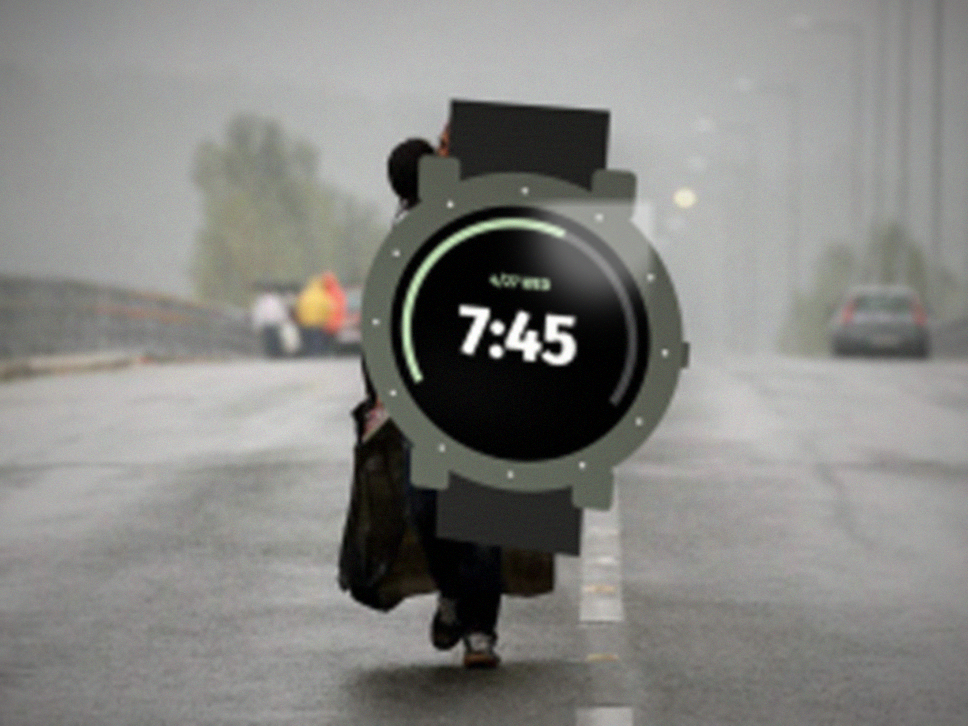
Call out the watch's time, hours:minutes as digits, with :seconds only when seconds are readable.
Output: 7:45
